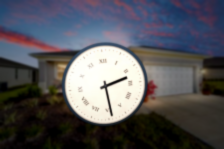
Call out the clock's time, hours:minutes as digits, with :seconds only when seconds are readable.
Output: 2:29
